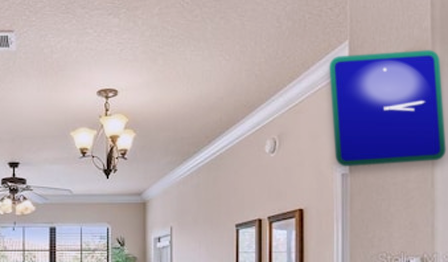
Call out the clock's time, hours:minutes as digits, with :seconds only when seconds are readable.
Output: 3:14
